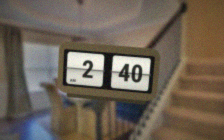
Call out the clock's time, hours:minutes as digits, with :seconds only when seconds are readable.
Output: 2:40
